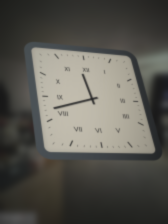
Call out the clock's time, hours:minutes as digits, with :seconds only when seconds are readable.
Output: 11:42
